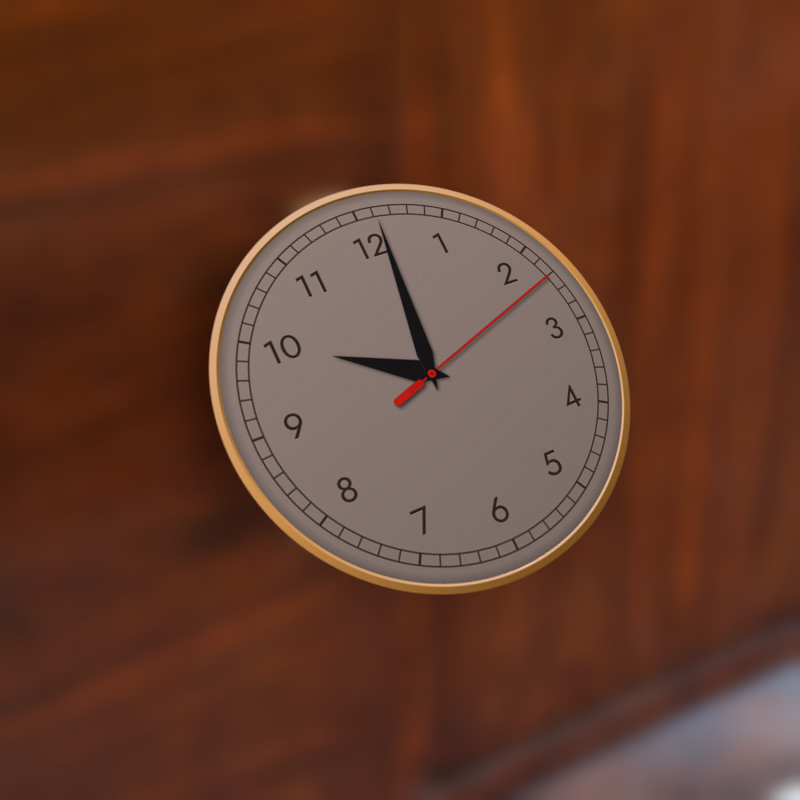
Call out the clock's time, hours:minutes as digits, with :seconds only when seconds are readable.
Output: 10:01:12
